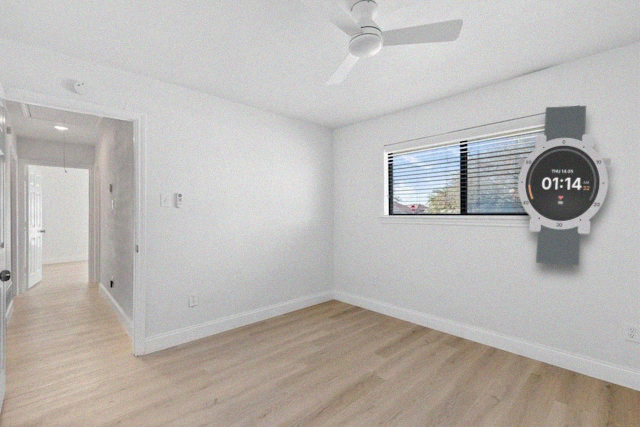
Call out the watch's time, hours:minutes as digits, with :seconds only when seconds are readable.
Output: 1:14
